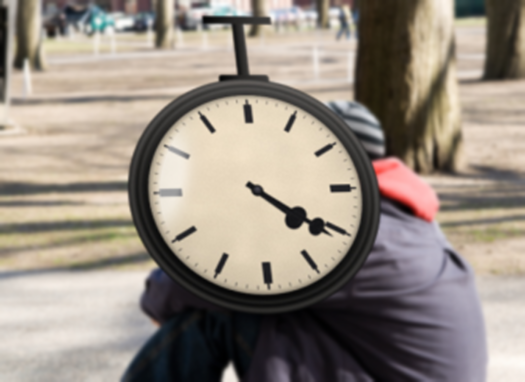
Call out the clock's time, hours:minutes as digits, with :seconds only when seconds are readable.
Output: 4:21
